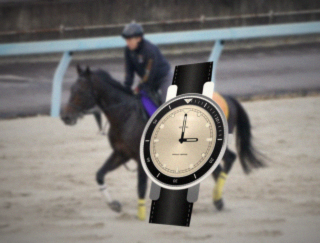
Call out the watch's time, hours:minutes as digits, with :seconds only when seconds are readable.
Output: 3:00
